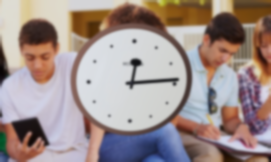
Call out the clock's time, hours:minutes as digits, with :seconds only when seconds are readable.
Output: 12:14
